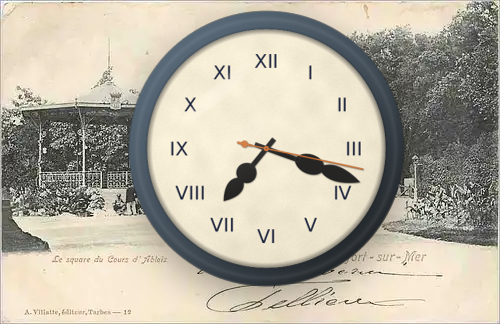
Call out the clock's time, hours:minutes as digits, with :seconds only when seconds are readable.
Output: 7:18:17
